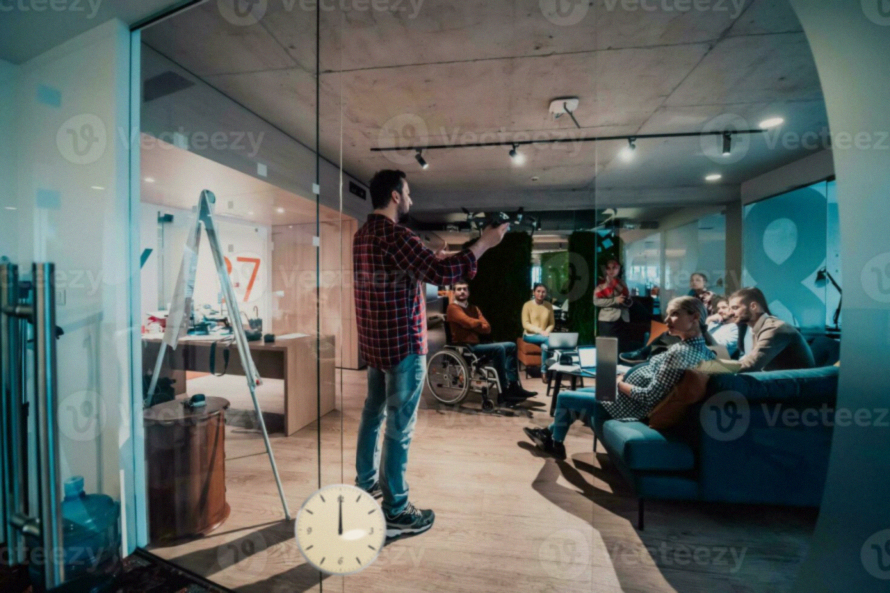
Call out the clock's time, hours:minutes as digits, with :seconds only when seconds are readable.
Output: 12:00
